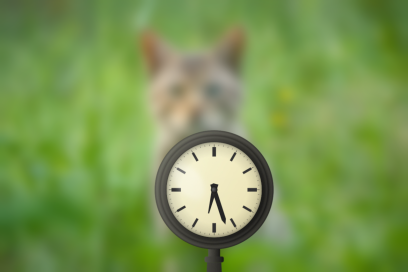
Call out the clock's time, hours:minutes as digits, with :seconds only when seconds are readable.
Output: 6:27
